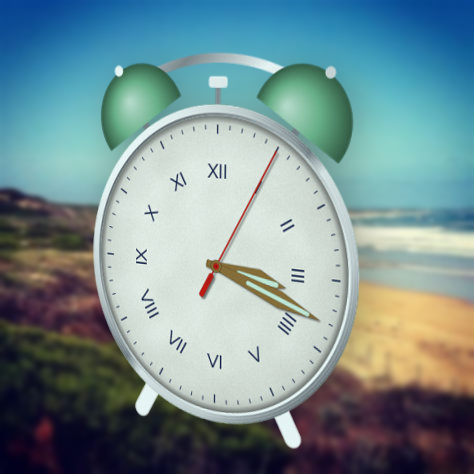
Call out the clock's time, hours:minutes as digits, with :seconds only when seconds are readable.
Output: 3:18:05
